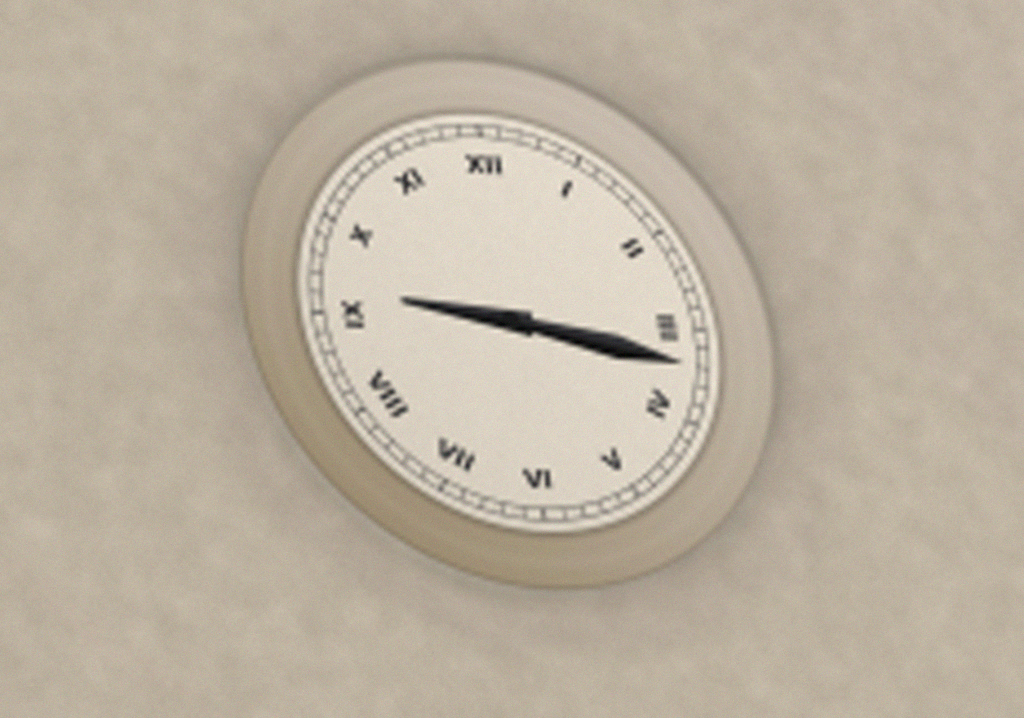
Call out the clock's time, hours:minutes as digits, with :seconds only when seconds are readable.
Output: 9:17
